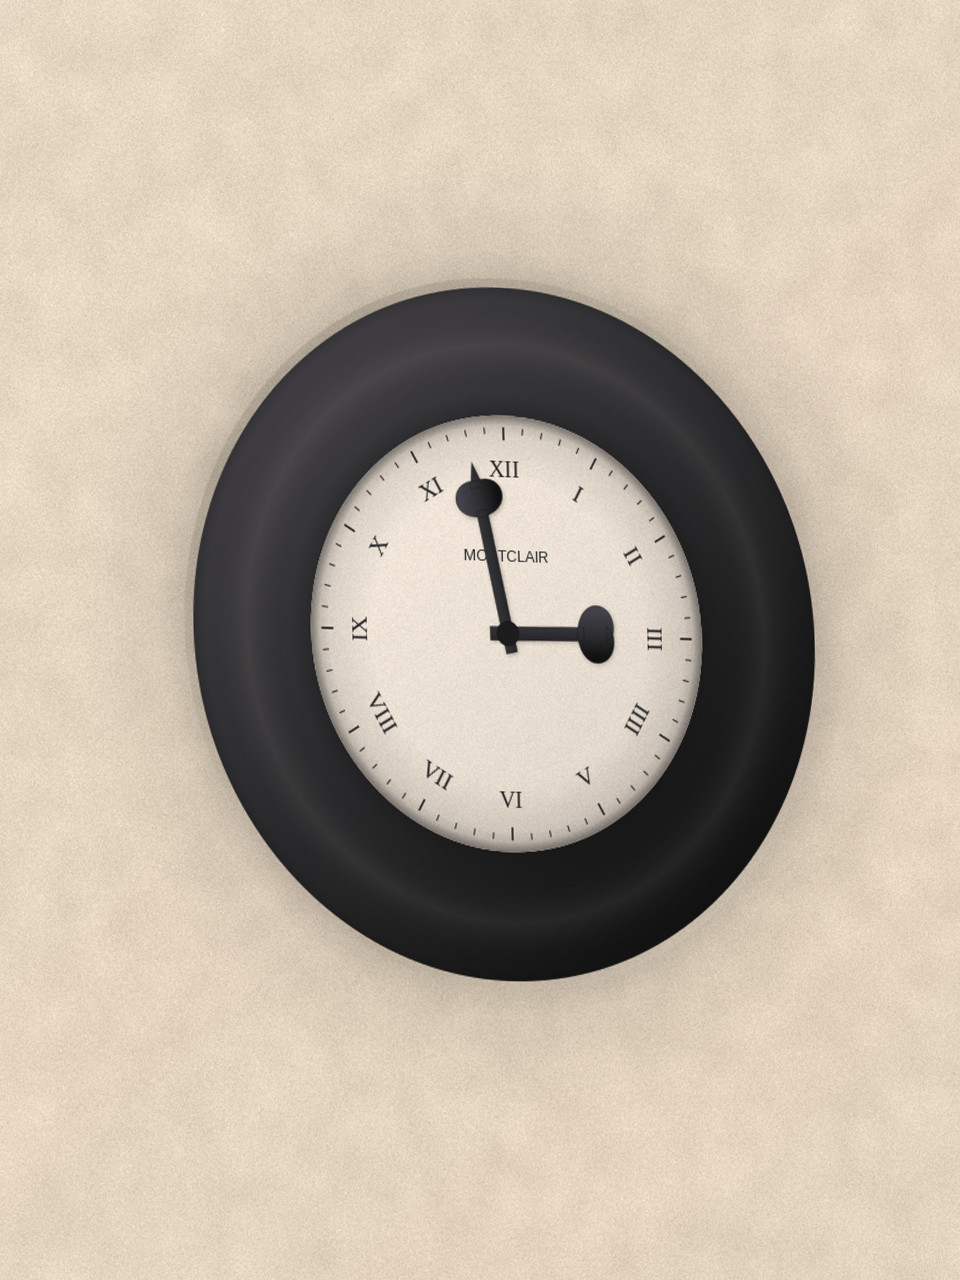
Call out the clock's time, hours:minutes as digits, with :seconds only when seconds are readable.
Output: 2:58
